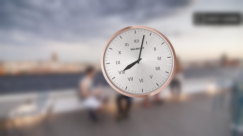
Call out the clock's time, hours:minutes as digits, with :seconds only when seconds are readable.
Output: 8:03
